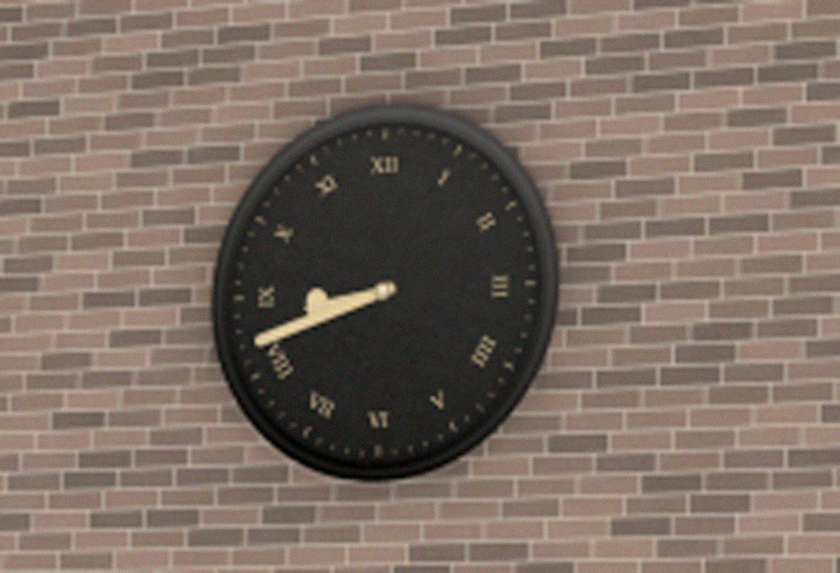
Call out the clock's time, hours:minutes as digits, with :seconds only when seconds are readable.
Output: 8:42
